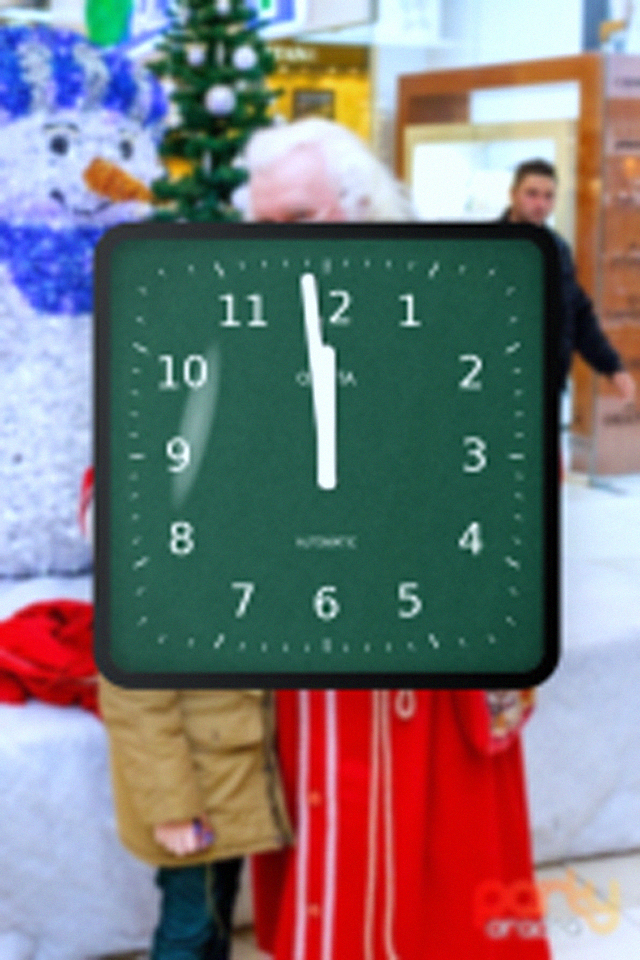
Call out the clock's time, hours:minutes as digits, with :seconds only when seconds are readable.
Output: 11:59
